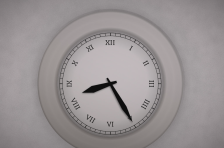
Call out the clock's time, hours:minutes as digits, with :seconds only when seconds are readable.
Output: 8:25
